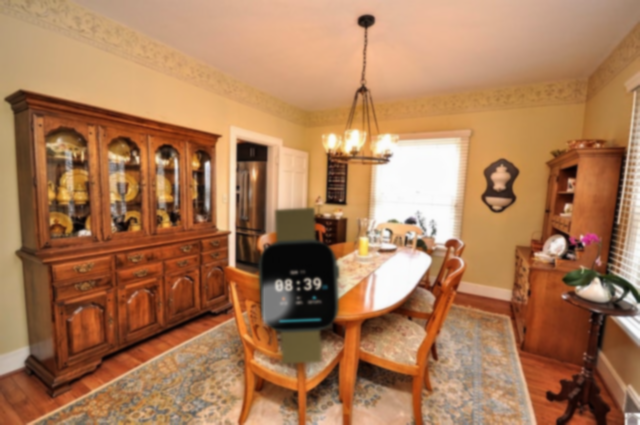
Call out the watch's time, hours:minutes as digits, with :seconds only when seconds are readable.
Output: 8:39
